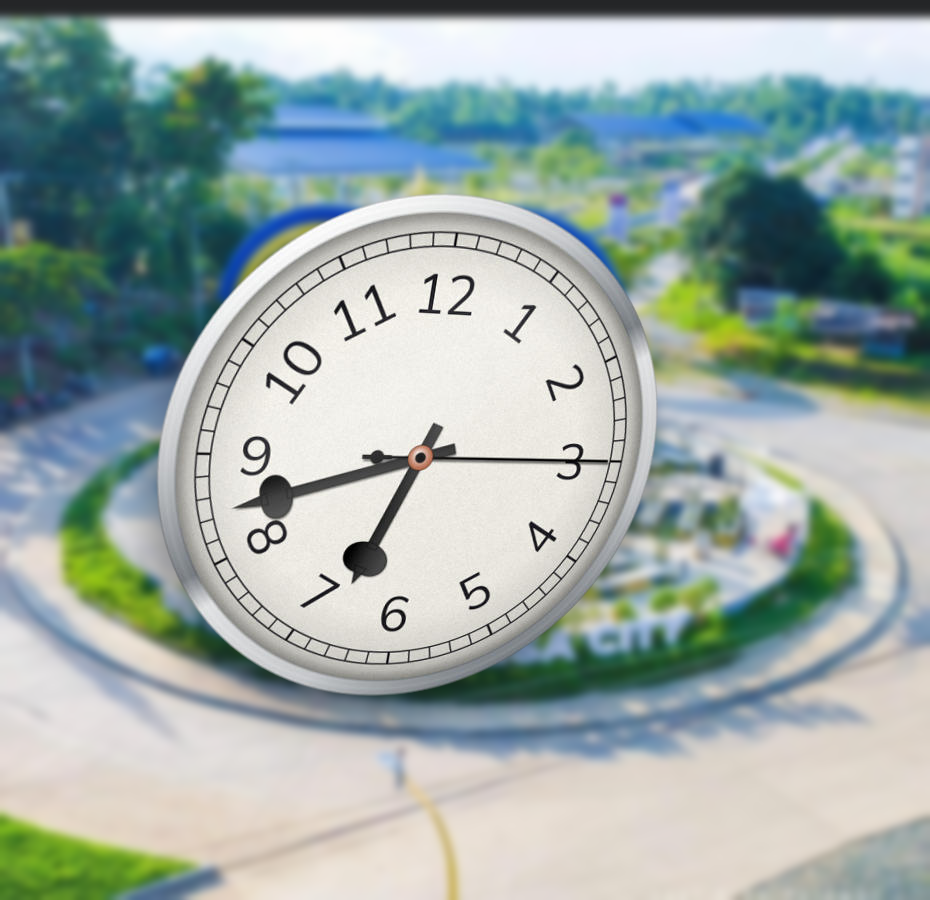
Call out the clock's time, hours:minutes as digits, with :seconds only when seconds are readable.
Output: 6:42:15
